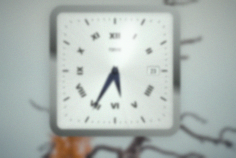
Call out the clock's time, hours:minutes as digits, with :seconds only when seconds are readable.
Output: 5:35
